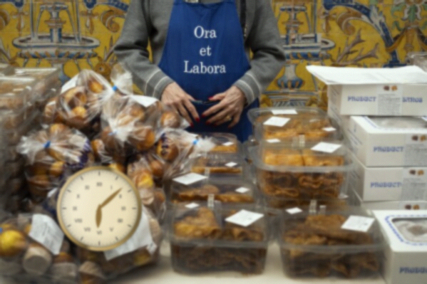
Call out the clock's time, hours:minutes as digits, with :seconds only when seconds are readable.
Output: 6:08
